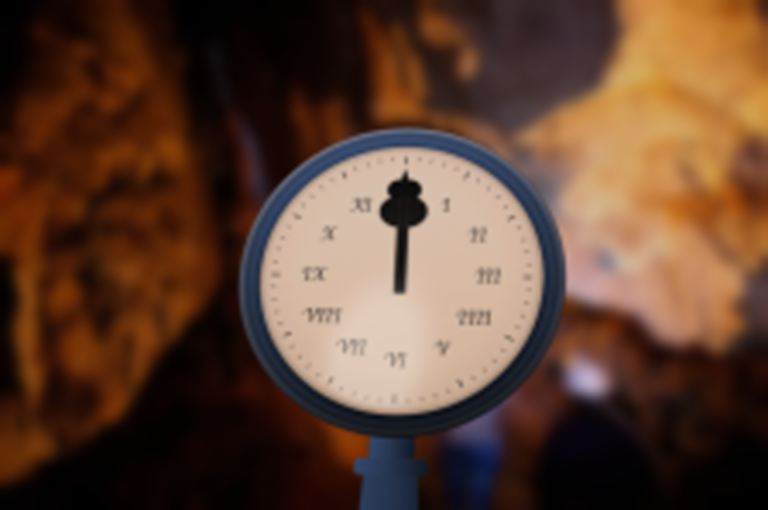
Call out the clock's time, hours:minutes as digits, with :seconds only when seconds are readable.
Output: 12:00
